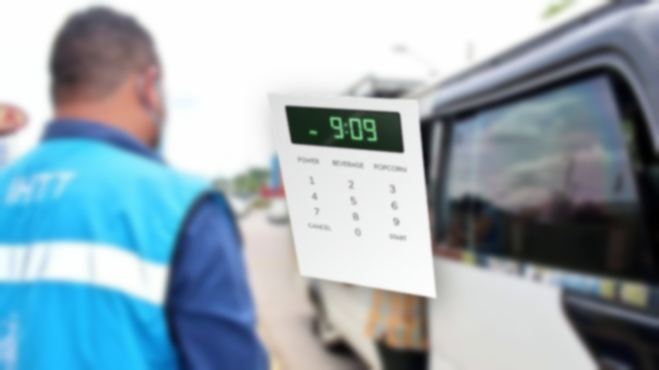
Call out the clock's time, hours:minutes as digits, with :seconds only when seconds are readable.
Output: 9:09
